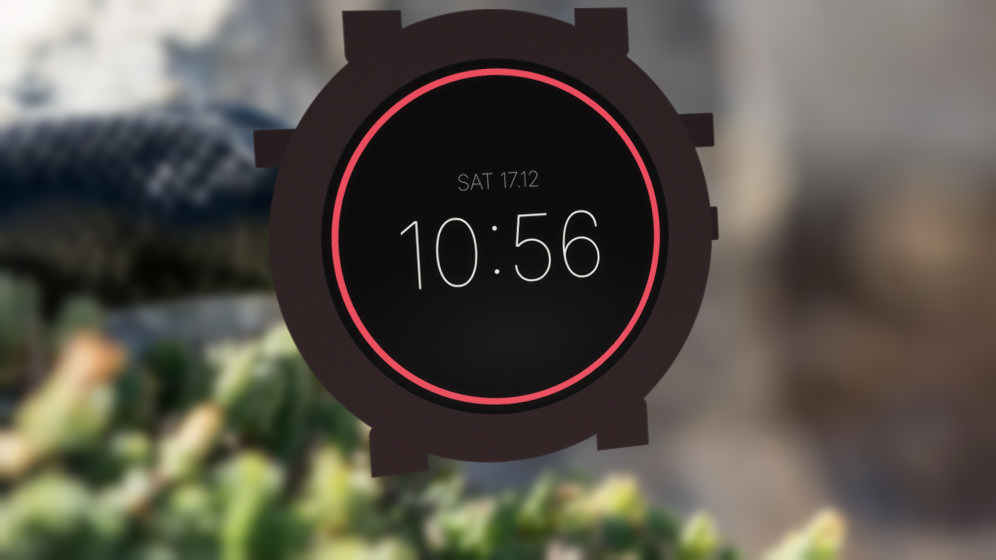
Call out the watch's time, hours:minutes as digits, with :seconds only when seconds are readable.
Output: 10:56
